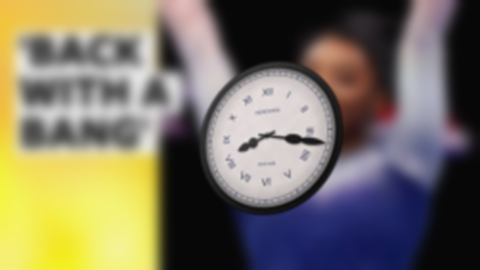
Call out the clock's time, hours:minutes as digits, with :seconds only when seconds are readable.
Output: 8:17
